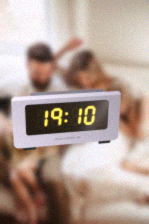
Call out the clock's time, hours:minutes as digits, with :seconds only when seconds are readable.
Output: 19:10
